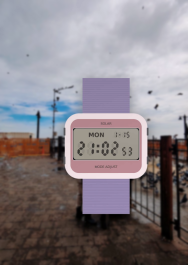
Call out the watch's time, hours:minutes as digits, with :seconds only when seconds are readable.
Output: 21:02:53
